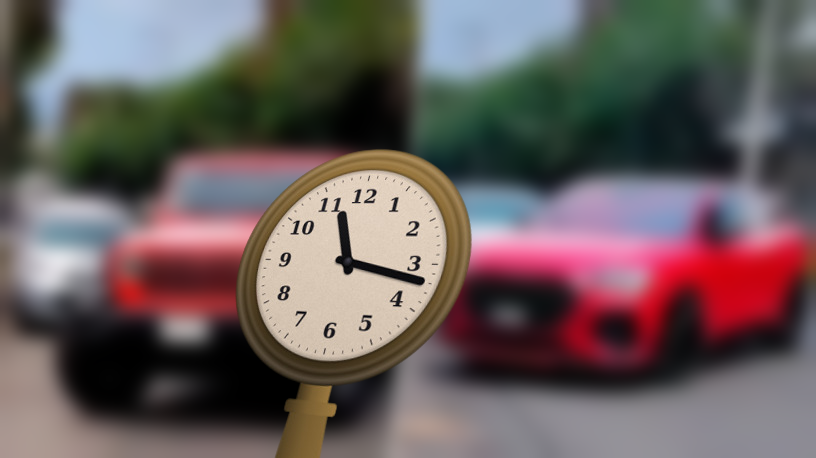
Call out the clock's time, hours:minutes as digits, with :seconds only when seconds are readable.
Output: 11:17
